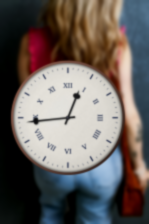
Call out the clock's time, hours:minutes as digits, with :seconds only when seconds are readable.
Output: 12:44
